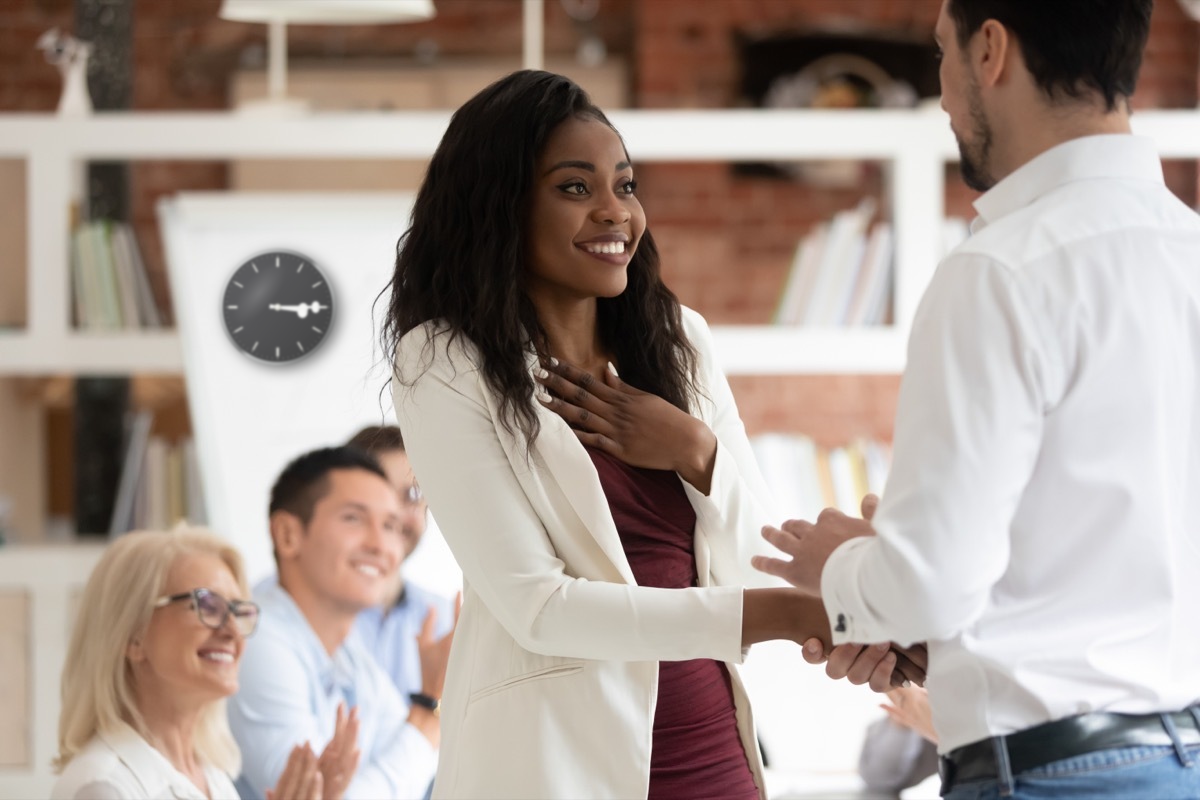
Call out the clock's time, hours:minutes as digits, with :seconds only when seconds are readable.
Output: 3:15
